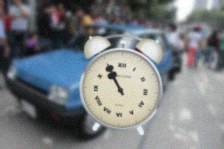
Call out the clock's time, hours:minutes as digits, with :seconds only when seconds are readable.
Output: 10:55
